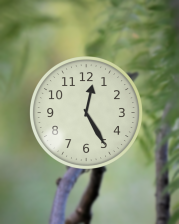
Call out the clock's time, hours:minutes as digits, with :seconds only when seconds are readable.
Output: 12:25
